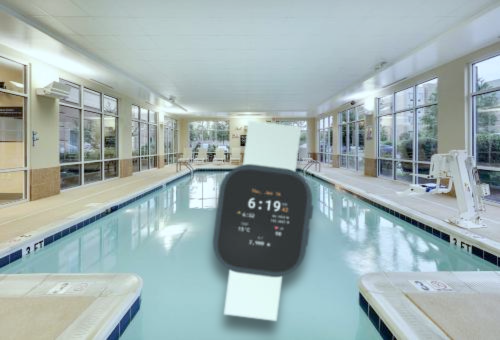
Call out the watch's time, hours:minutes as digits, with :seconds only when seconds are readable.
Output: 6:19
